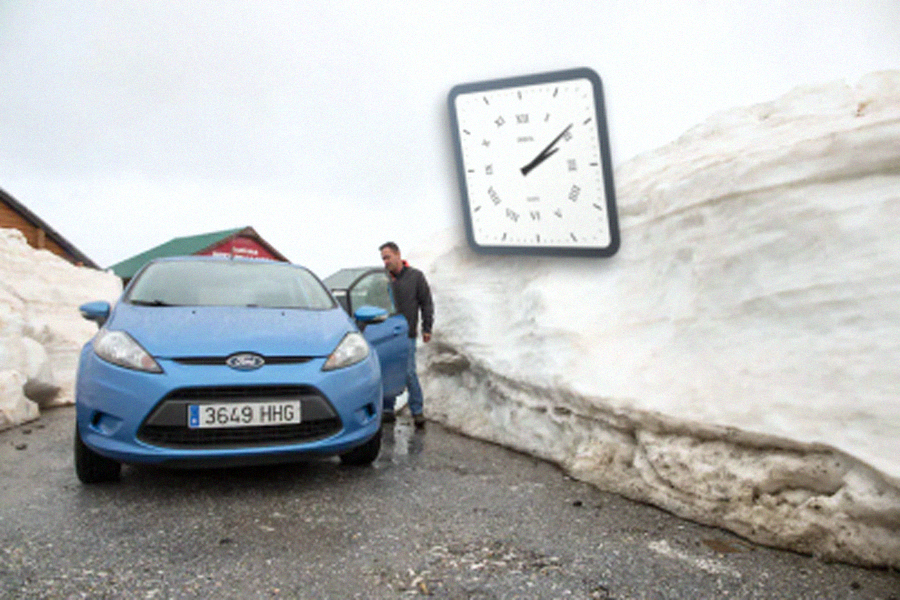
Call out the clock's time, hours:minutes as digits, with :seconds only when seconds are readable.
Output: 2:09
